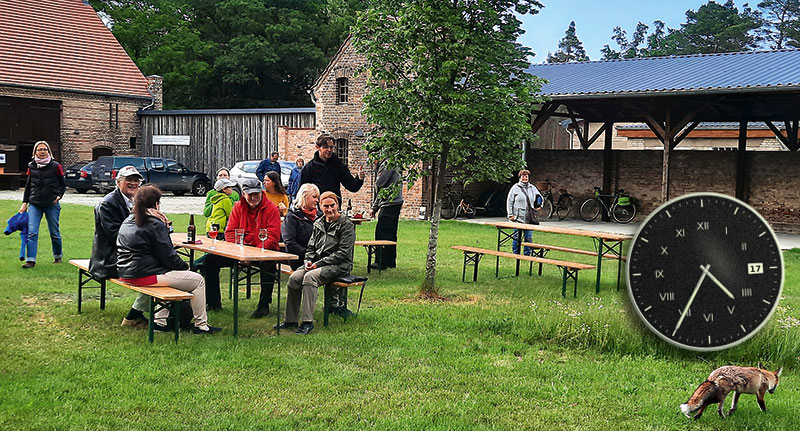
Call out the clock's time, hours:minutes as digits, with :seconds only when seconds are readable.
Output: 4:35
